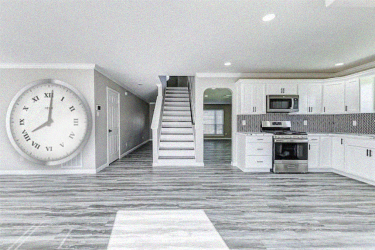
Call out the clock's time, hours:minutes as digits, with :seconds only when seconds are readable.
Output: 8:01
